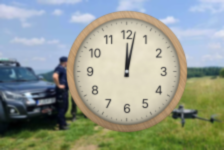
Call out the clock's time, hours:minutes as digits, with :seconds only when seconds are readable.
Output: 12:02
